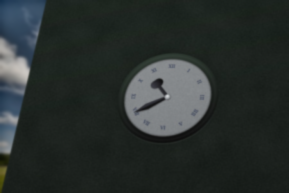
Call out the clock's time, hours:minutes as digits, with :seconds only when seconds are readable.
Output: 10:40
